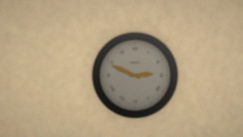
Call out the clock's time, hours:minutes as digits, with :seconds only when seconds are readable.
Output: 2:49
